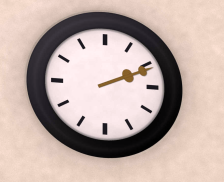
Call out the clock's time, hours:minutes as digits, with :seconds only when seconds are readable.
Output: 2:11
